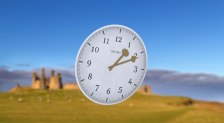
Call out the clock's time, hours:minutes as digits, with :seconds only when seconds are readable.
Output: 1:11
